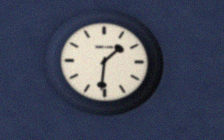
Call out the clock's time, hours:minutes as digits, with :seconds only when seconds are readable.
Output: 1:31
